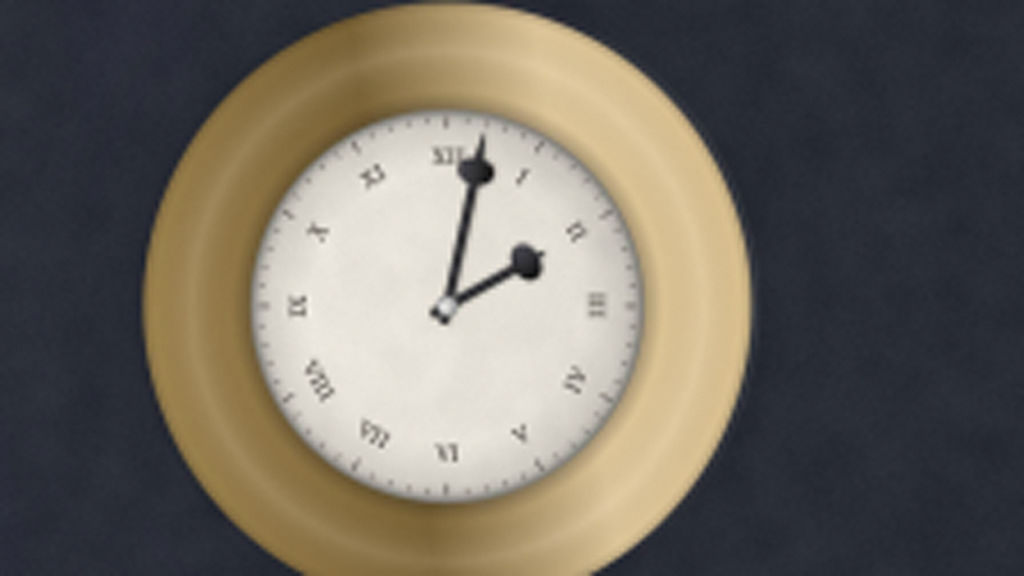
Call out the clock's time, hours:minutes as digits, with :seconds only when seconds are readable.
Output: 2:02
